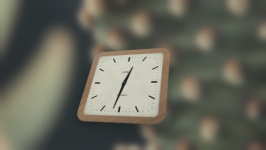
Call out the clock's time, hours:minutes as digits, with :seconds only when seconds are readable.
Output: 12:32
